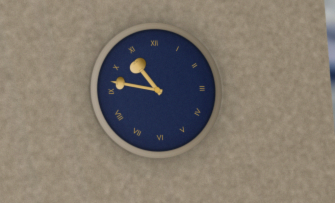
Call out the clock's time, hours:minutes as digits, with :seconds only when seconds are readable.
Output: 10:47
